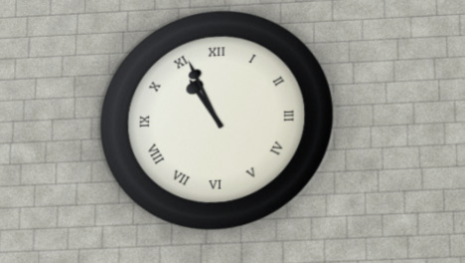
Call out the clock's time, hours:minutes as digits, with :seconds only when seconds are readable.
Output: 10:56
